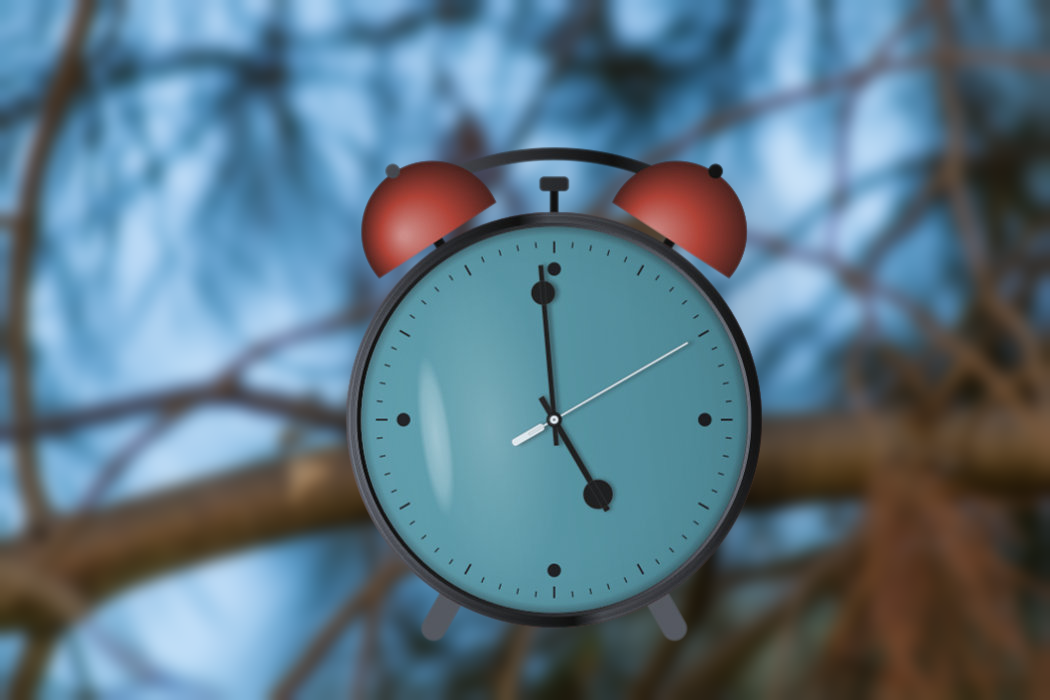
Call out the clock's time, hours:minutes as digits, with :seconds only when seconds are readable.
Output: 4:59:10
